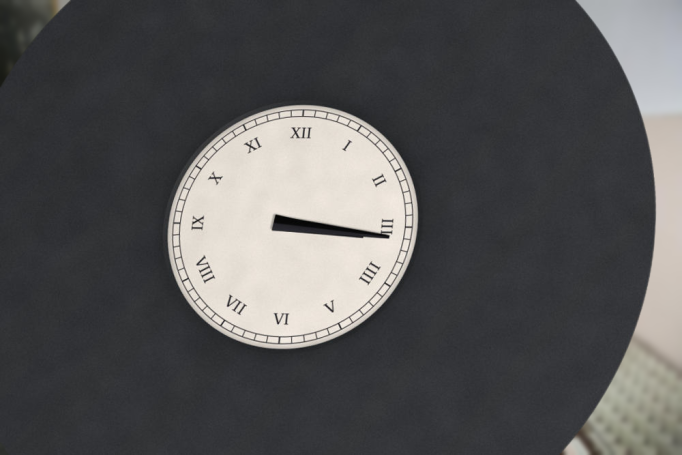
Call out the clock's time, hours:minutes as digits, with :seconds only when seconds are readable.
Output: 3:16
